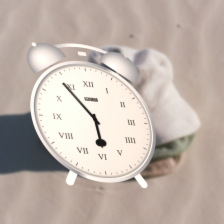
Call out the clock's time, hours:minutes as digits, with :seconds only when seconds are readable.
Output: 5:54
